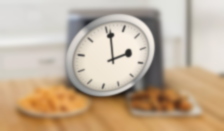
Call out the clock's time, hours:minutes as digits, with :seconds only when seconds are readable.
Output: 1:56
